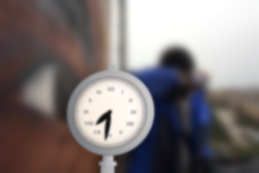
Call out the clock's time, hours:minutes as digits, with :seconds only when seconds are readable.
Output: 7:31
